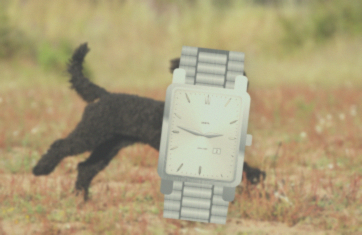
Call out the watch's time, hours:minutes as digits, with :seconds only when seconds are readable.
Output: 2:47
